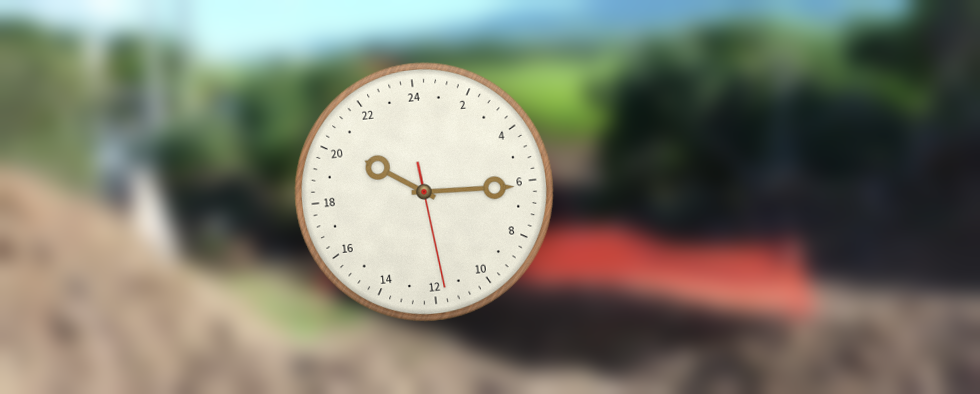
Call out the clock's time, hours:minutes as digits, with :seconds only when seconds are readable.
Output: 20:15:29
